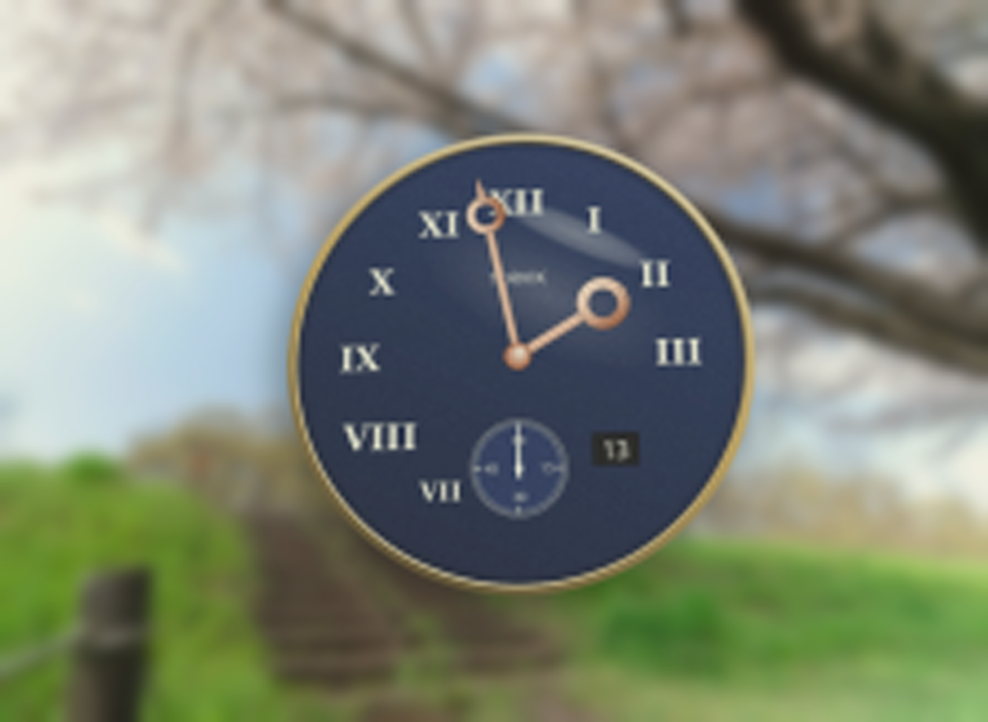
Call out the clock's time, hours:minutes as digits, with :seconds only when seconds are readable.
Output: 1:58
